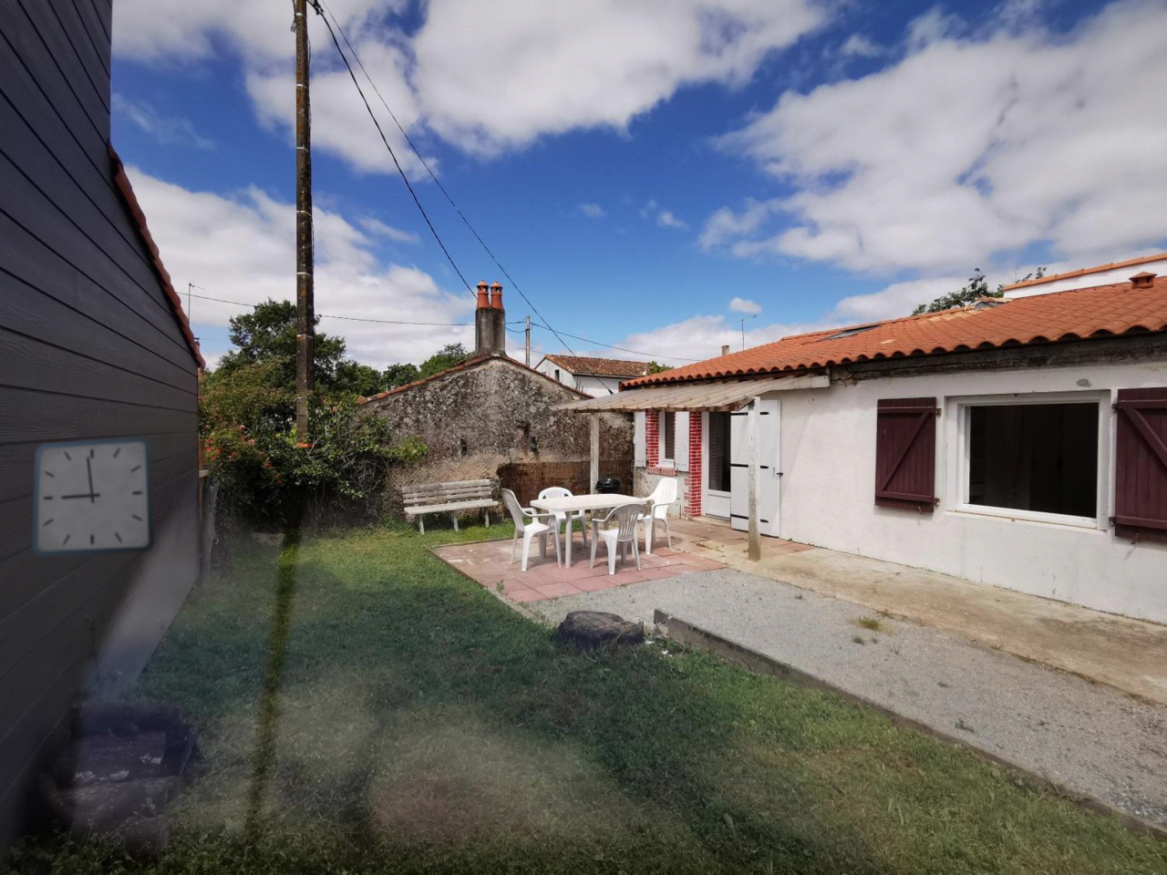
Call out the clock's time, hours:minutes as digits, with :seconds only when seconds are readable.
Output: 8:59
